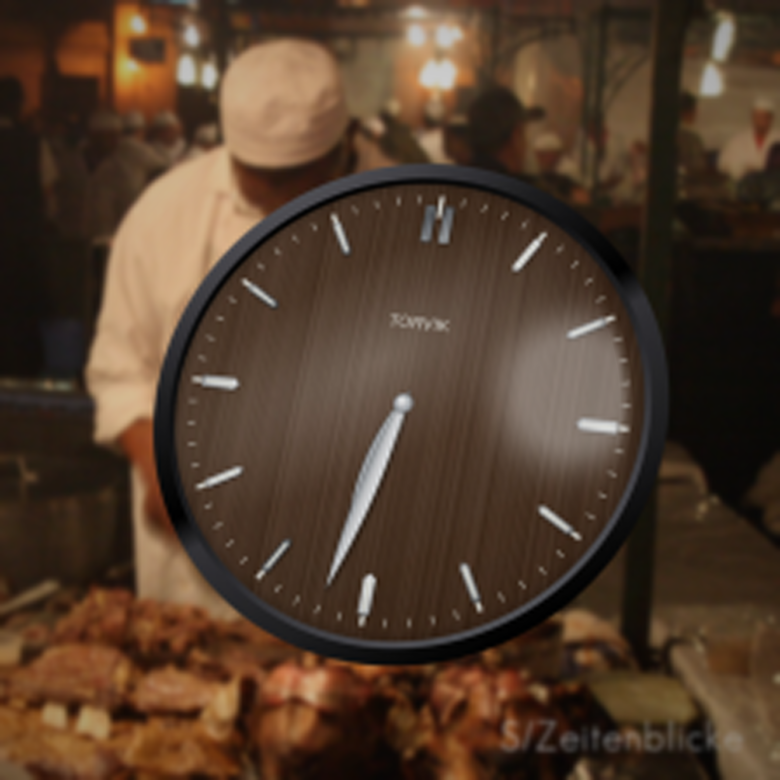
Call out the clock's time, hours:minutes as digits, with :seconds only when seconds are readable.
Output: 6:32
